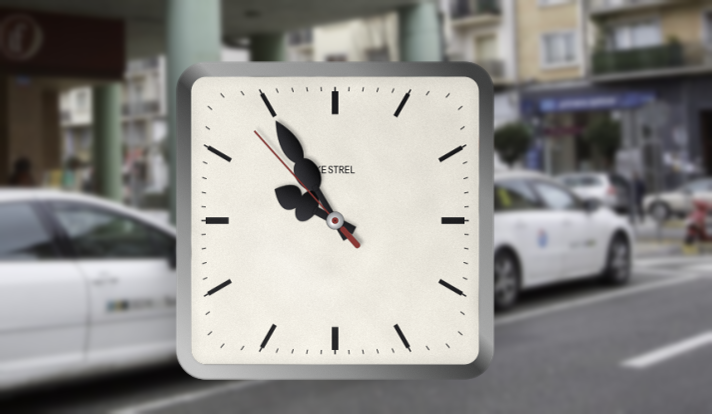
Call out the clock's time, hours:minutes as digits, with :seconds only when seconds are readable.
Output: 9:54:53
